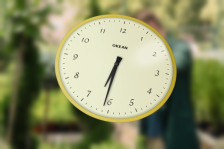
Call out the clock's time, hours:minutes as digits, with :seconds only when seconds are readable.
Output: 6:31
